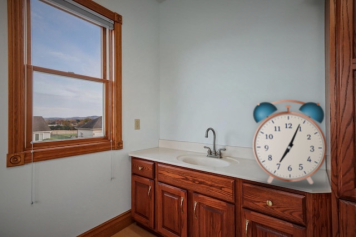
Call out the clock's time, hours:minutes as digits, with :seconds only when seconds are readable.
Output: 7:04
